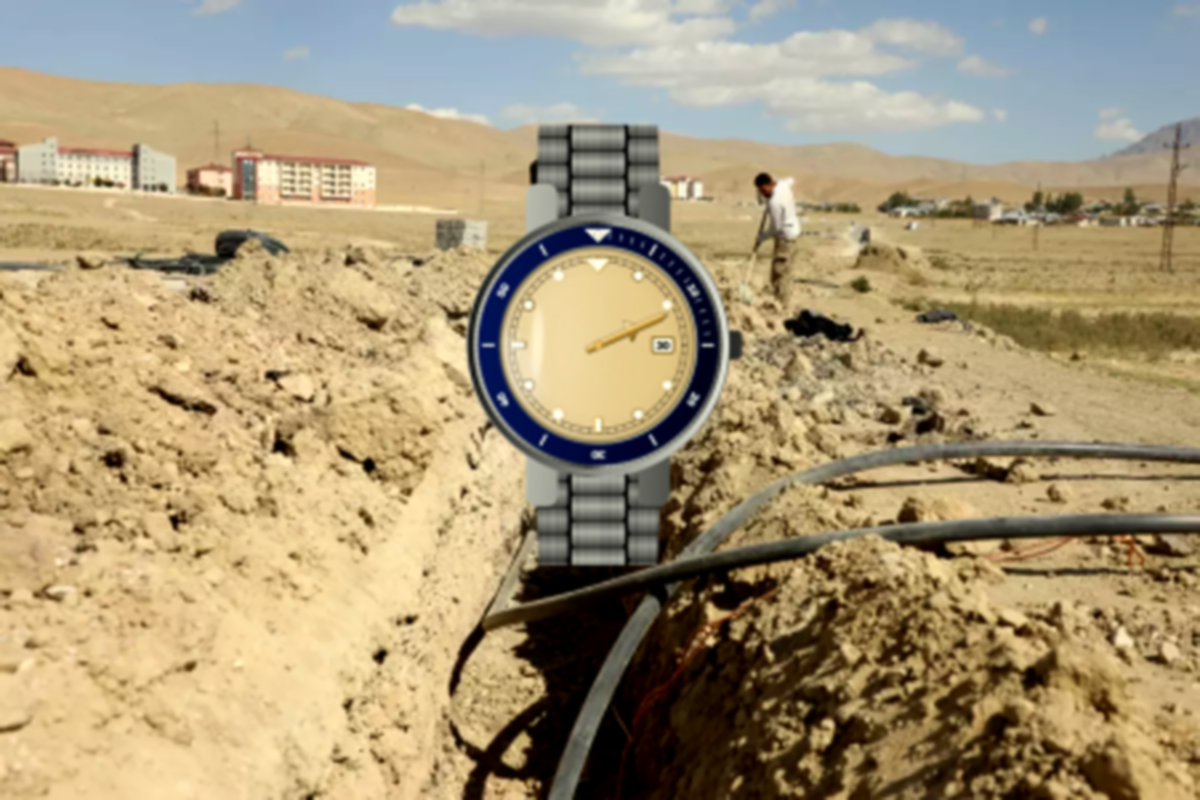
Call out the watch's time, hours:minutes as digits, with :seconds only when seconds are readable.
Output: 2:11
